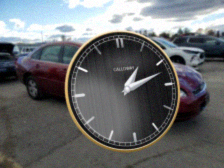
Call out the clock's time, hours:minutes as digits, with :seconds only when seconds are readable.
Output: 1:12
